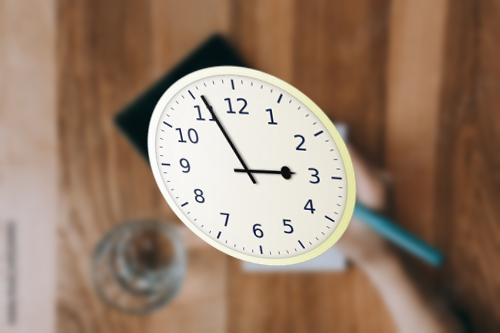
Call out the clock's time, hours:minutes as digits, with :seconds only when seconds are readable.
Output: 2:56
